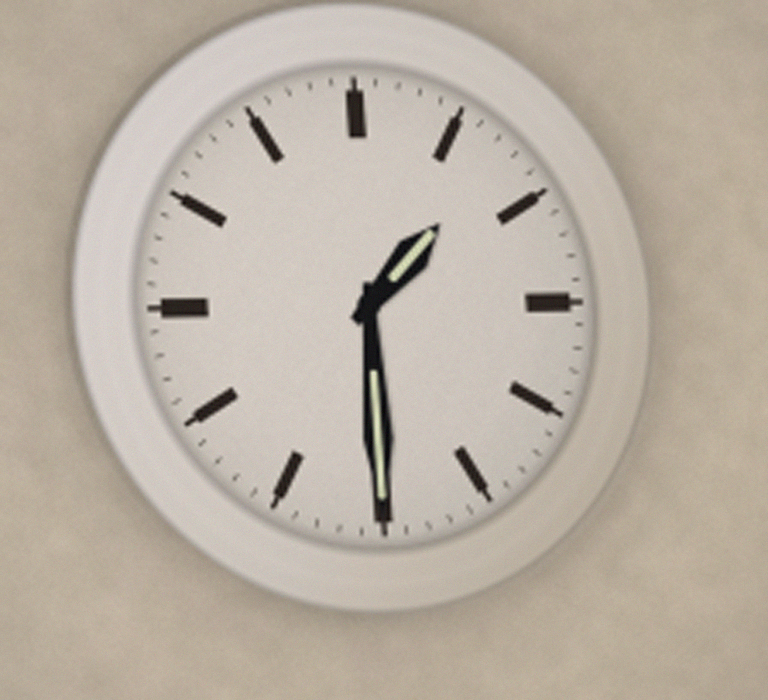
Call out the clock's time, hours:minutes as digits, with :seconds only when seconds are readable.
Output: 1:30
